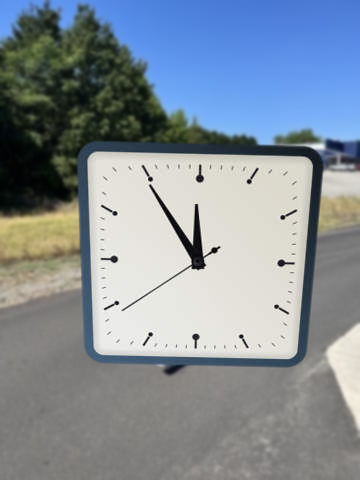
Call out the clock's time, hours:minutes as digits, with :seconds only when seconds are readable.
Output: 11:54:39
